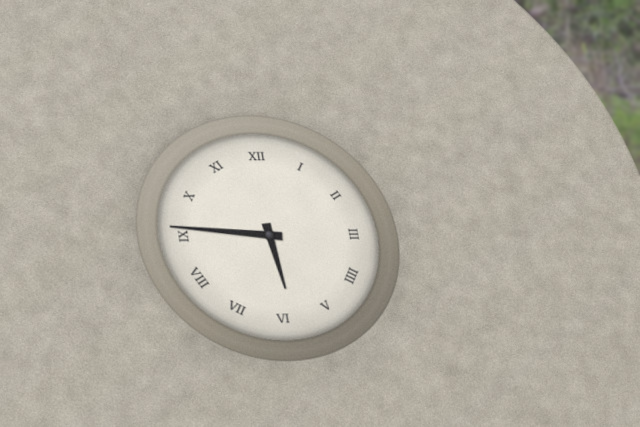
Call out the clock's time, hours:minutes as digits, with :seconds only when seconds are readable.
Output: 5:46
